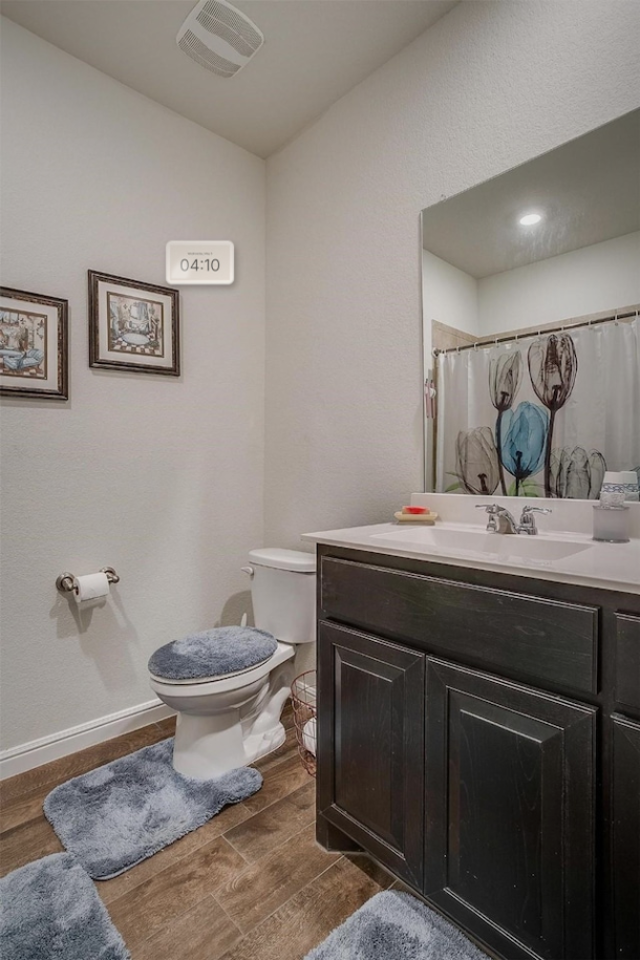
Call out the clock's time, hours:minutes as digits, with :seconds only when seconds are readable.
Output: 4:10
